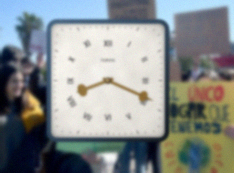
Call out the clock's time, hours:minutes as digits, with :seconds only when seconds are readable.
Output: 8:19
